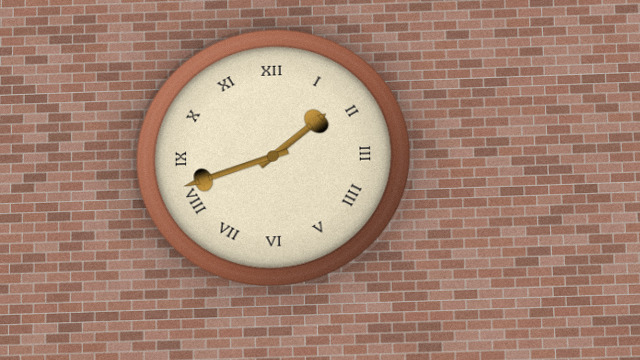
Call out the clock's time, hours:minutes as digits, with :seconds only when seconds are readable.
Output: 1:42
